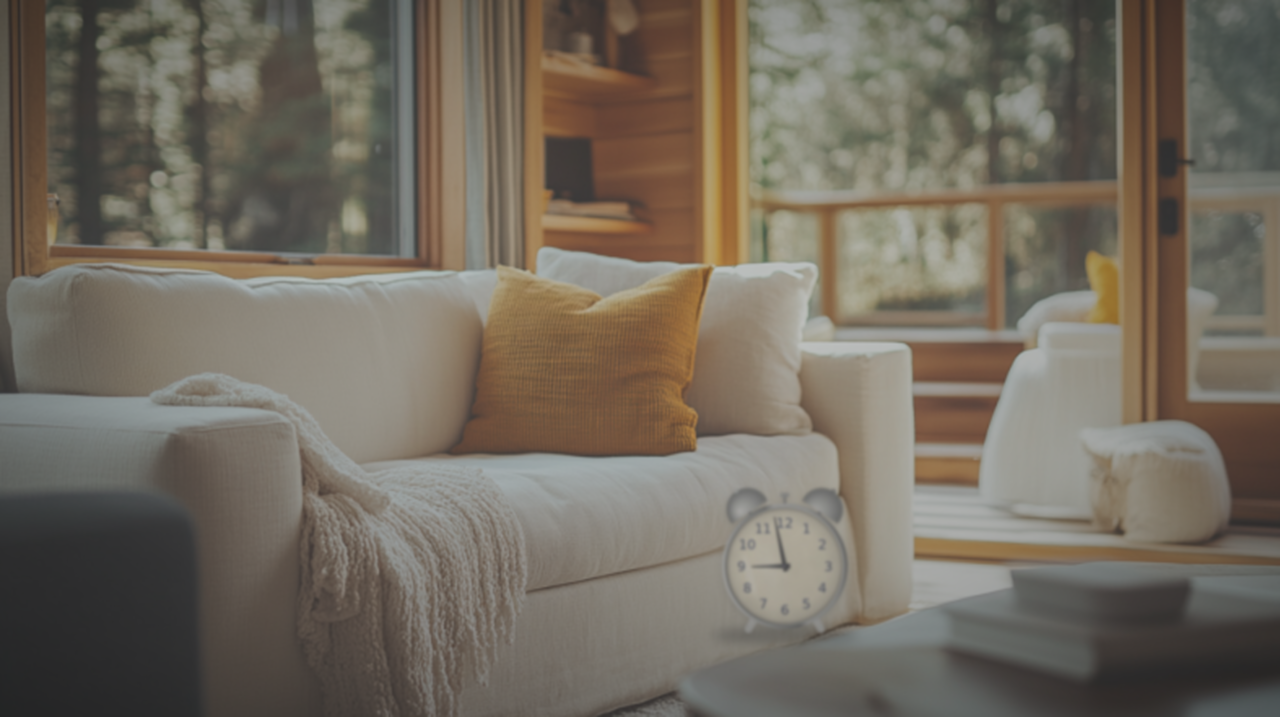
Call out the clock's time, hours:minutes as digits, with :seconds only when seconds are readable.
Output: 8:58
